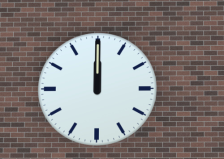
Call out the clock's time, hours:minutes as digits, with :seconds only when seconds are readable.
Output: 12:00
